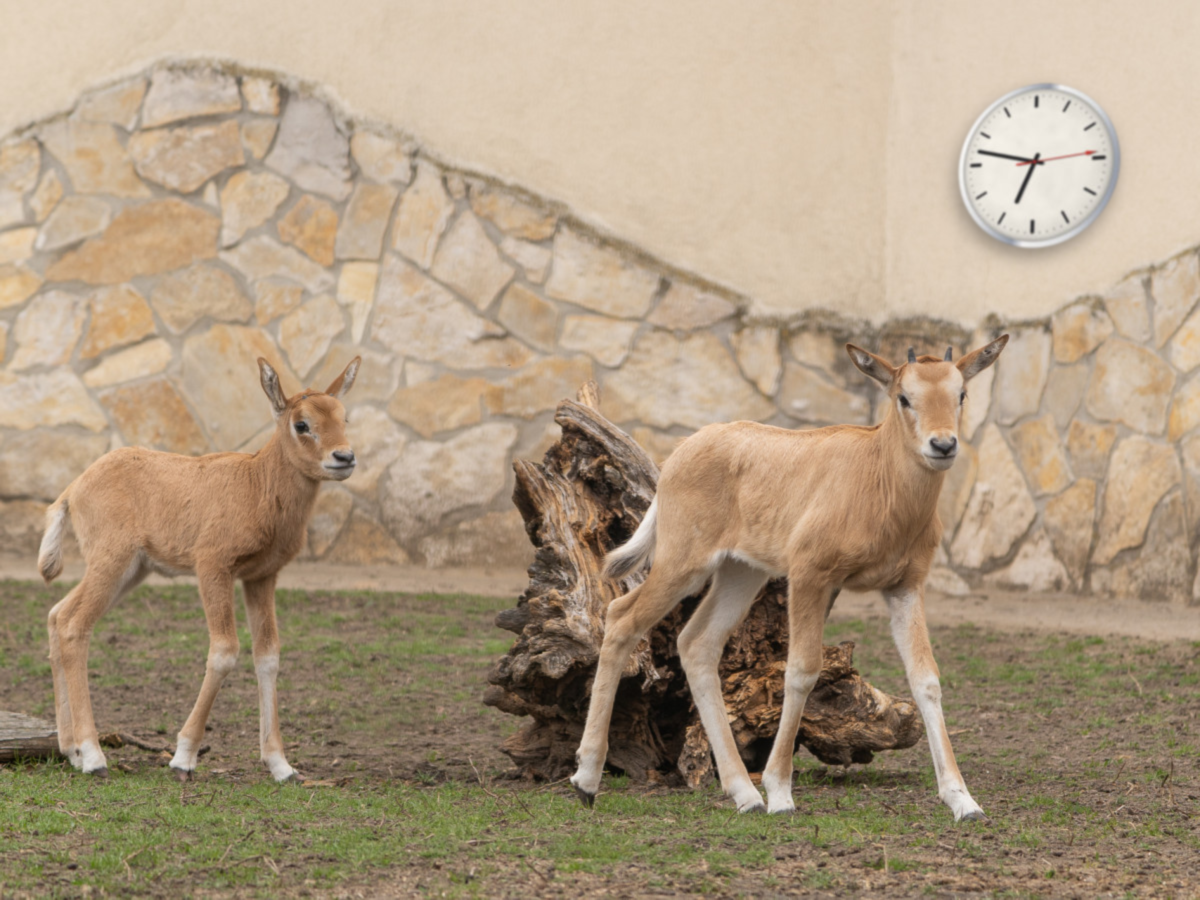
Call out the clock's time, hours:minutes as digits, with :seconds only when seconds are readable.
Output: 6:47:14
